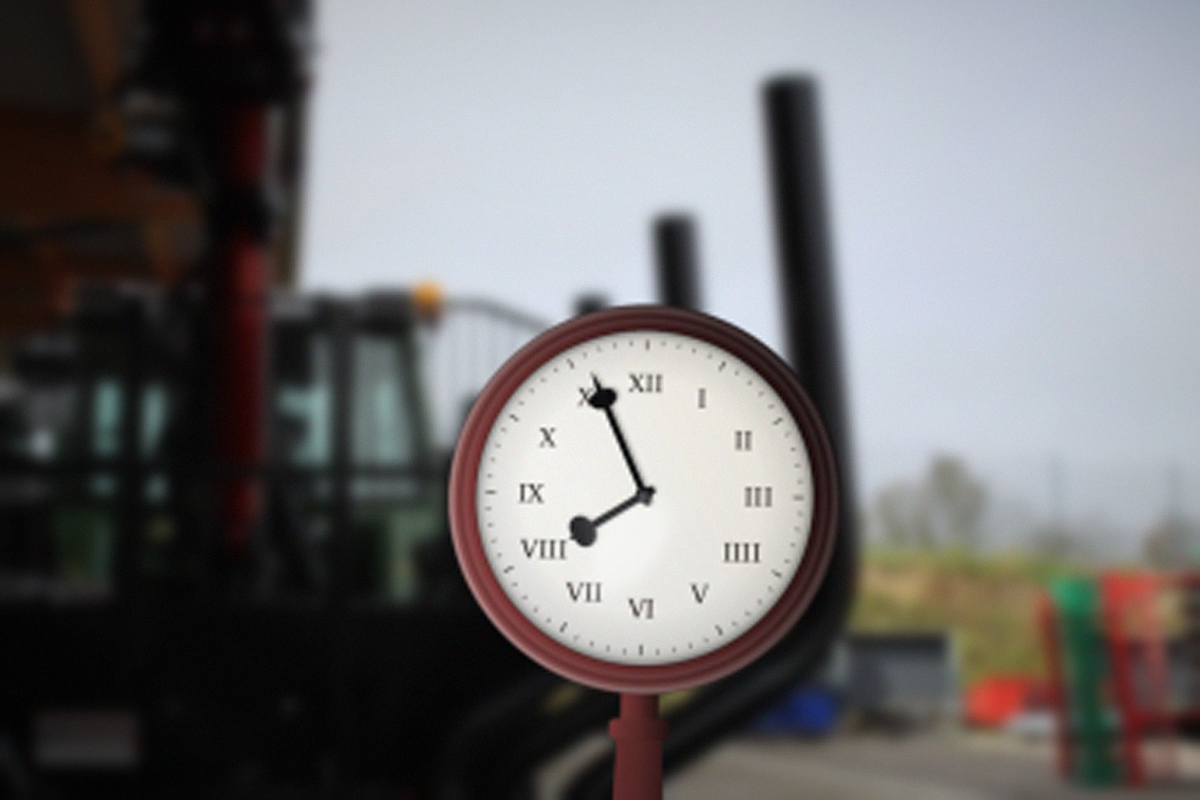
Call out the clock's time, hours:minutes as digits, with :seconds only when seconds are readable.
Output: 7:56
